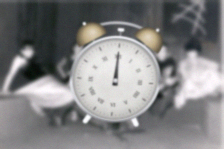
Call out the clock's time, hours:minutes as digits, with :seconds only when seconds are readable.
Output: 12:00
